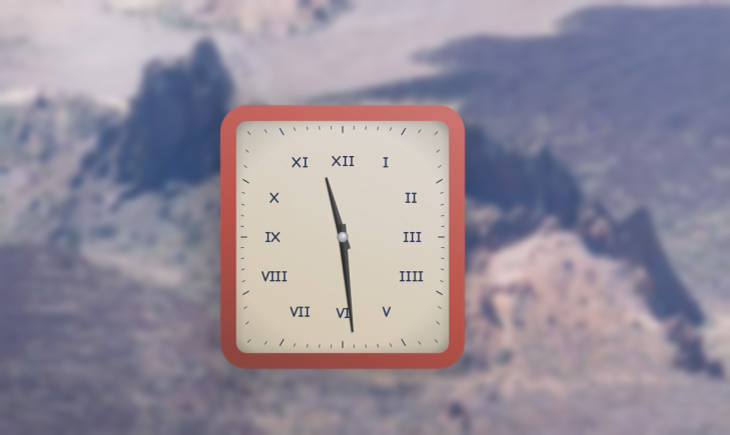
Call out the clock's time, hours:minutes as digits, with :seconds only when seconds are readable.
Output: 11:29
